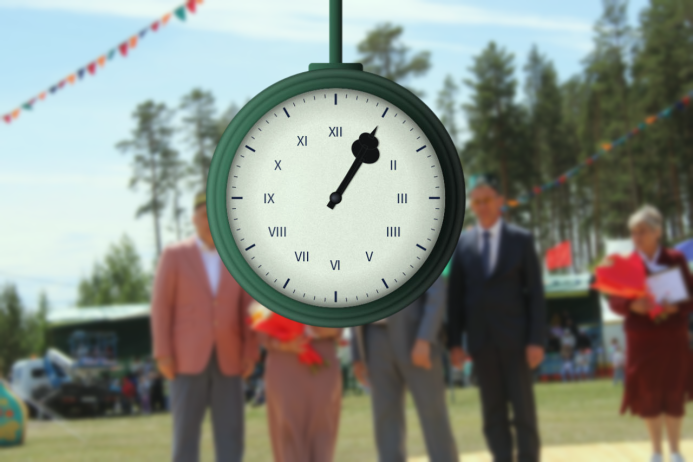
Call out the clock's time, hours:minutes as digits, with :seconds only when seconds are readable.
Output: 1:05
